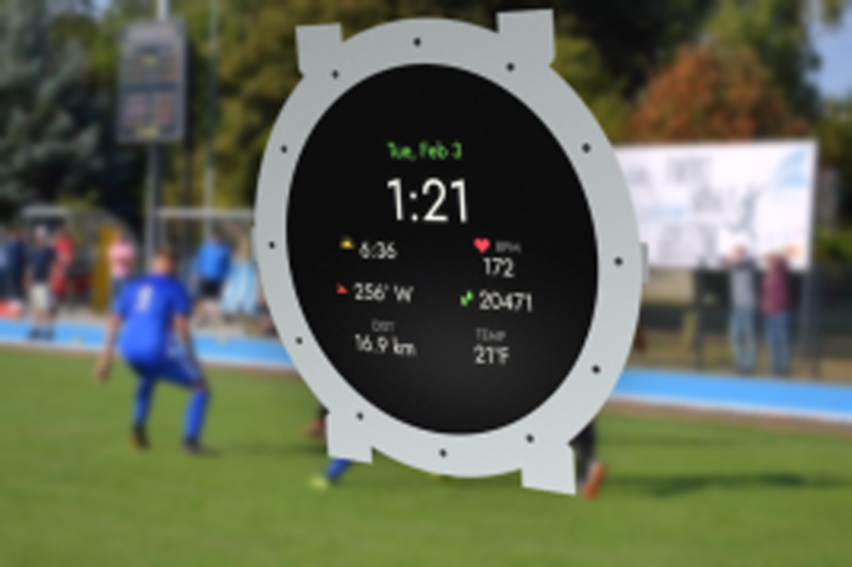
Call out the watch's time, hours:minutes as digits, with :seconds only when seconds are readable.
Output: 1:21
